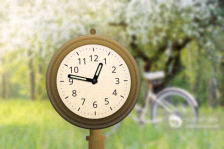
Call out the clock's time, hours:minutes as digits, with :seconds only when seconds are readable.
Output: 12:47
